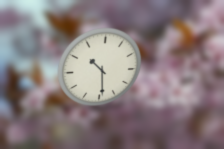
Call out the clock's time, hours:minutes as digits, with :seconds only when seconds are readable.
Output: 10:29
